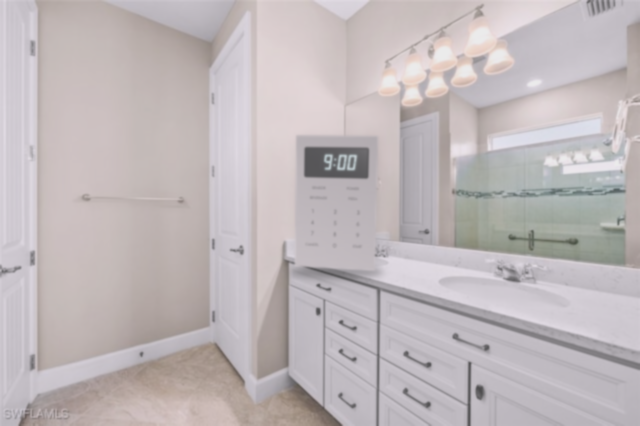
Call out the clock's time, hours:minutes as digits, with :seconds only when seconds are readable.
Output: 9:00
